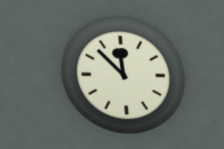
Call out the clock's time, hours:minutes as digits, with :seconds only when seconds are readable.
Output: 11:53
